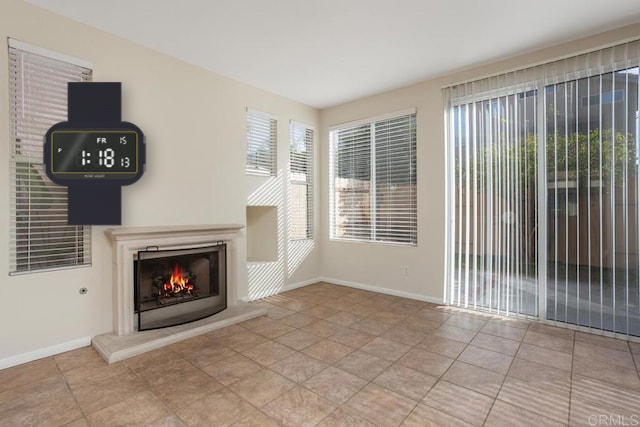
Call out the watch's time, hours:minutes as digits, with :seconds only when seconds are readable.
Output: 1:18:13
